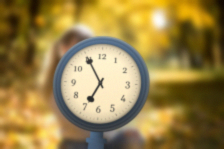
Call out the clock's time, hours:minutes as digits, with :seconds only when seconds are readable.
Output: 6:55
